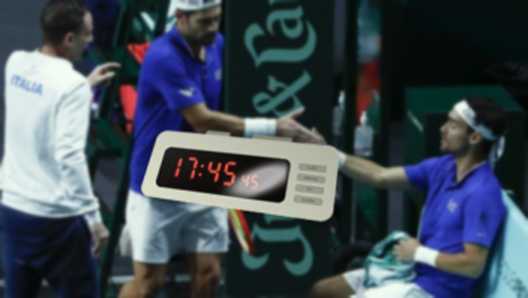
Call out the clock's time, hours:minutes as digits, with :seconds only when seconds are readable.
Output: 17:45:45
